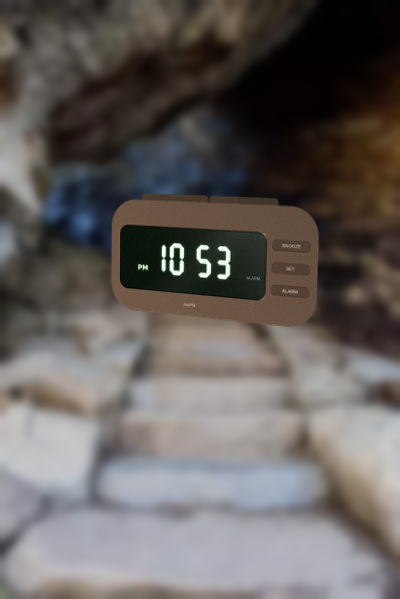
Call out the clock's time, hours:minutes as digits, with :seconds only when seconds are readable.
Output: 10:53
